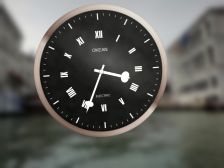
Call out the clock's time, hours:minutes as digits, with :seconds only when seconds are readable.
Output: 3:34
